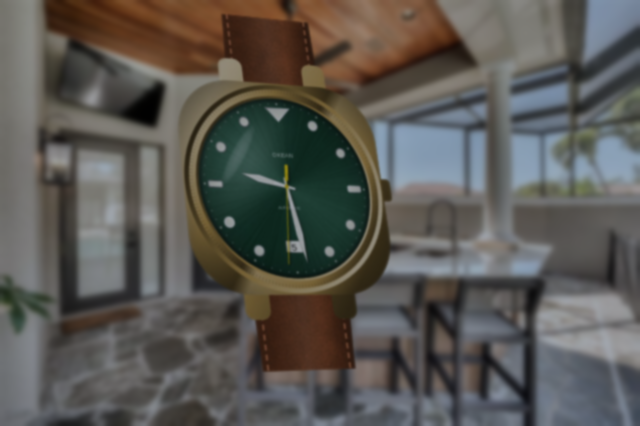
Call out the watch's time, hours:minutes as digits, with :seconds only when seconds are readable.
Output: 9:28:31
